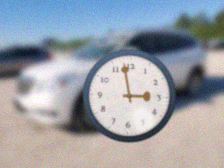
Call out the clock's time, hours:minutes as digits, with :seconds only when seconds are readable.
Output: 2:58
